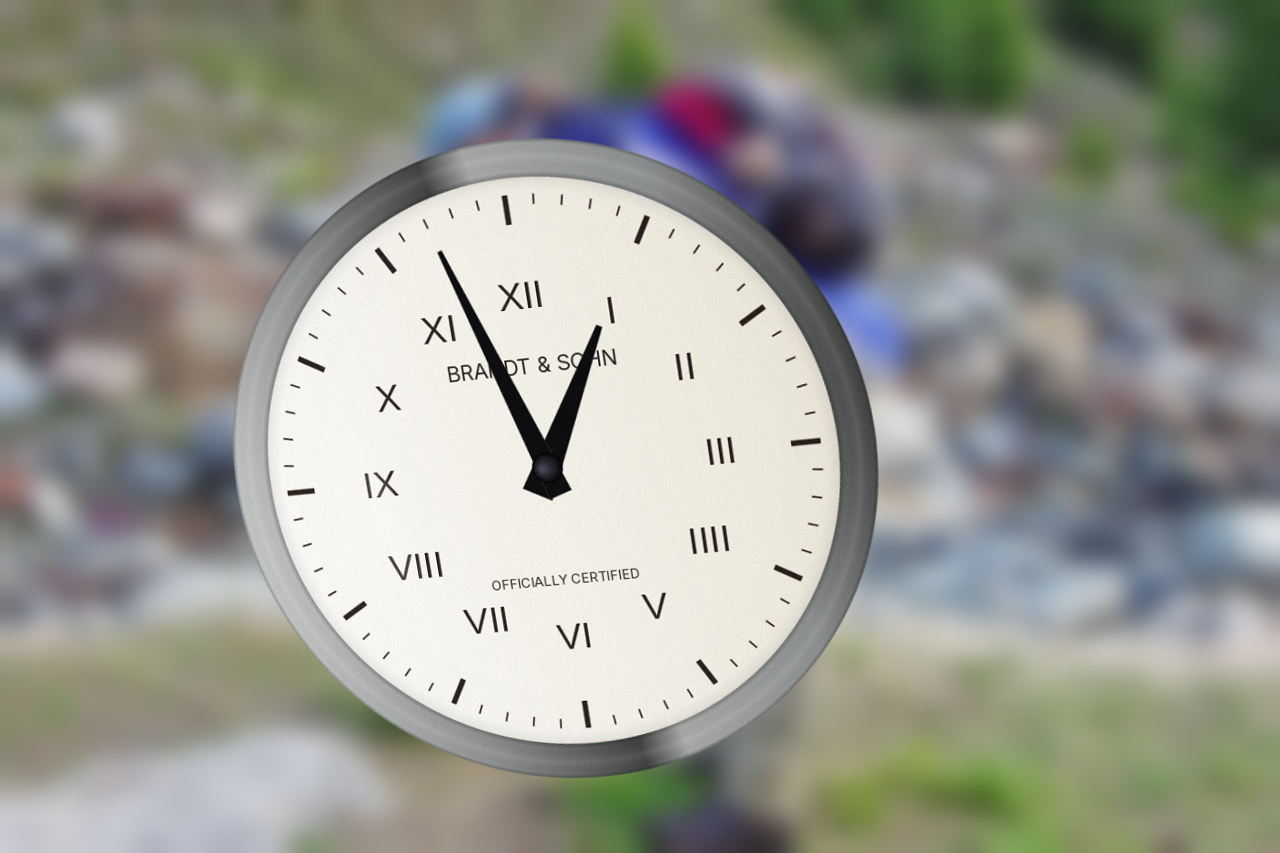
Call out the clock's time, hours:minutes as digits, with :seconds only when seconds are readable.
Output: 12:57
